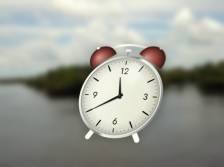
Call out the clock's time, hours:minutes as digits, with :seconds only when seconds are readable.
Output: 11:40
